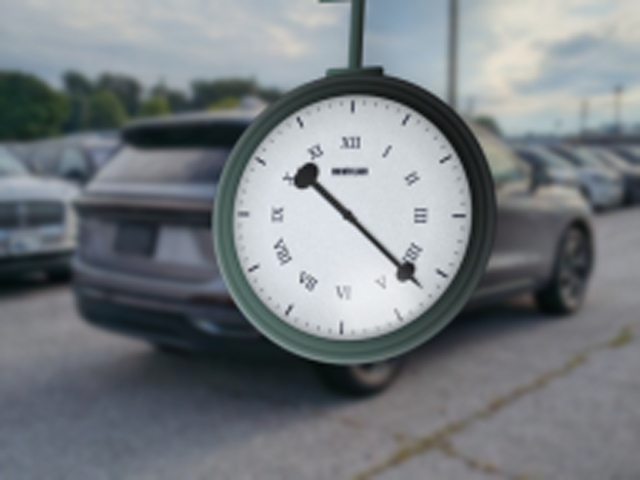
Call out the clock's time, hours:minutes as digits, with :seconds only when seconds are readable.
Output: 10:22
